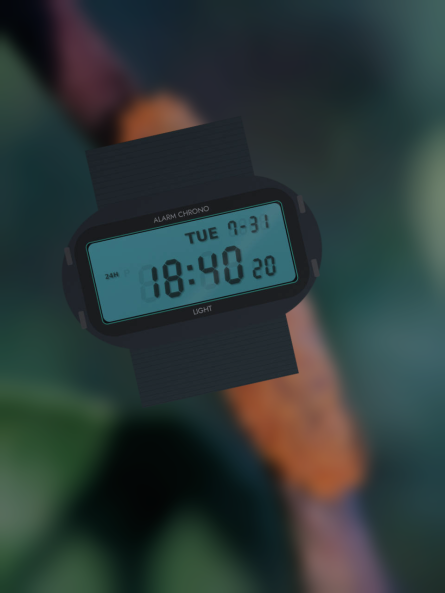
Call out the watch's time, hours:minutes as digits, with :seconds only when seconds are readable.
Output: 18:40:20
